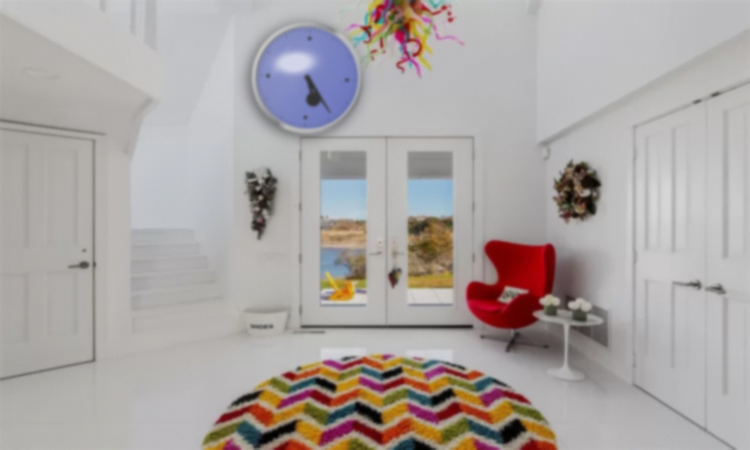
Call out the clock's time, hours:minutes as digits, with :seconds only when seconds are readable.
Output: 5:24
